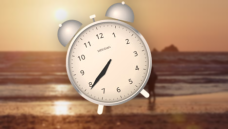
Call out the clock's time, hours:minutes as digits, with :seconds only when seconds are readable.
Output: 7:39
